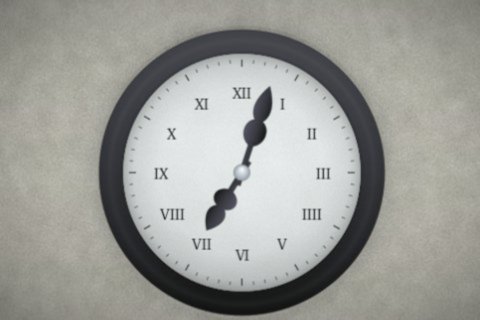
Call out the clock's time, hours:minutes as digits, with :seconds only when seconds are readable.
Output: 7:03
